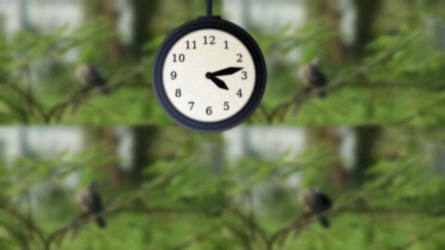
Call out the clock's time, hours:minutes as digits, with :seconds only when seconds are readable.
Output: 4:13
